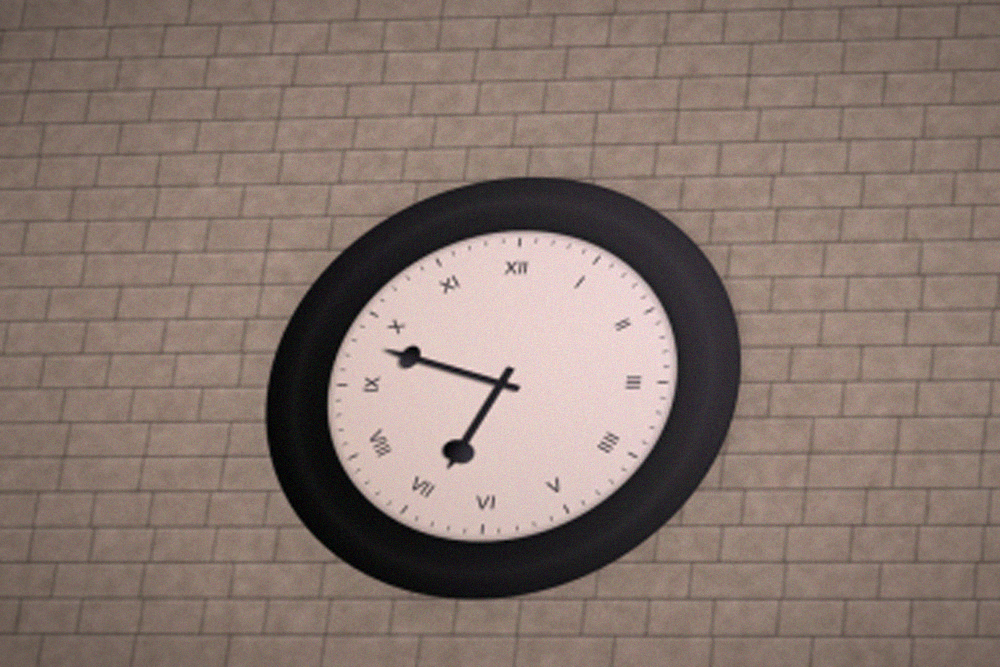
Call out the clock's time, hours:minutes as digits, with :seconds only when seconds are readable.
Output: 6:48
